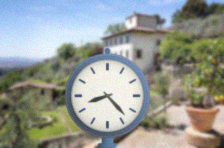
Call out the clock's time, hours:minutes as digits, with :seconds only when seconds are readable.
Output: 8:23
